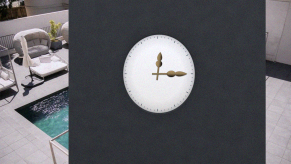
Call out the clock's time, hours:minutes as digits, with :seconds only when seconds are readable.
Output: 12:15
